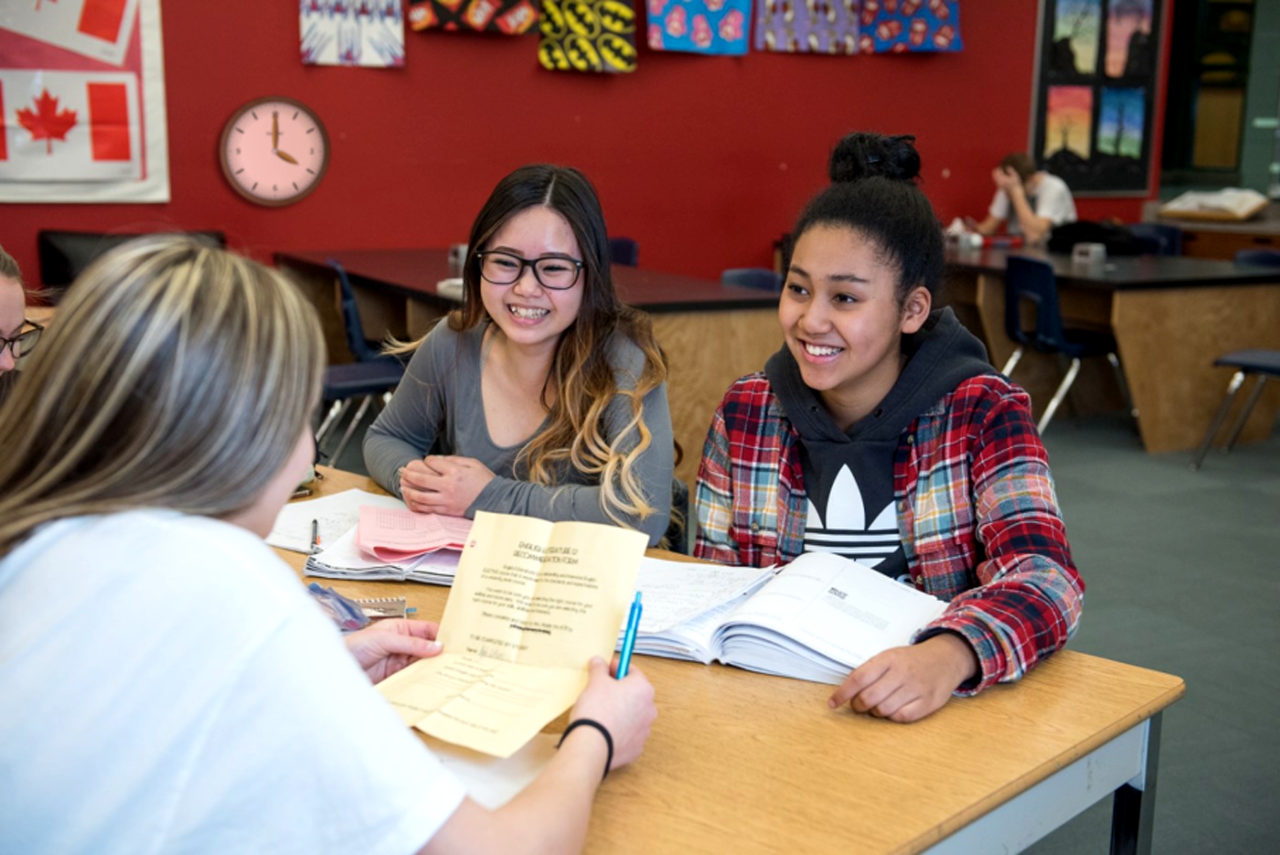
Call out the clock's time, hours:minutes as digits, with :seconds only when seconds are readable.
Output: 4:00
